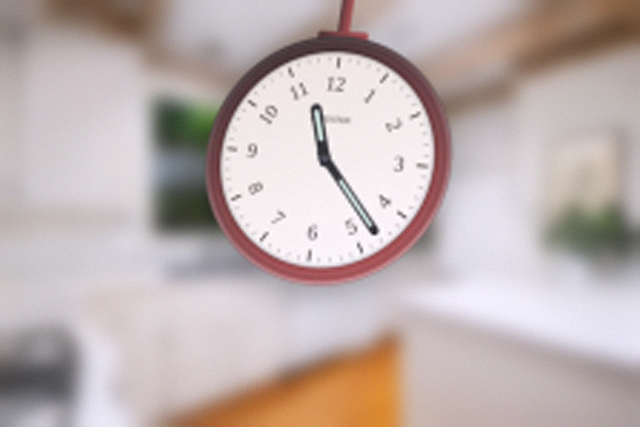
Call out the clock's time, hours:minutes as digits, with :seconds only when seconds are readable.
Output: 11:23
